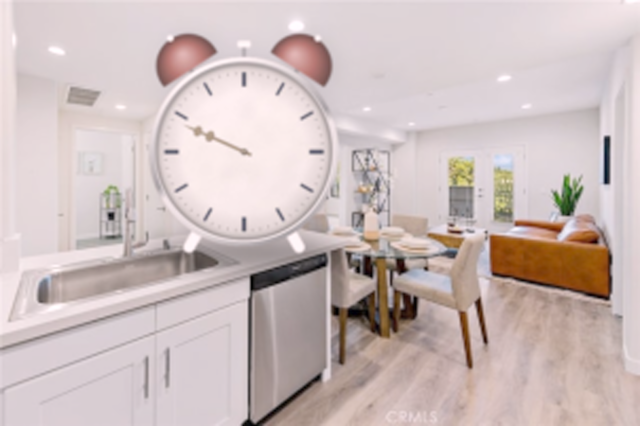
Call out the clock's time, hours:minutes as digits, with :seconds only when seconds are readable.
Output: 9:49
